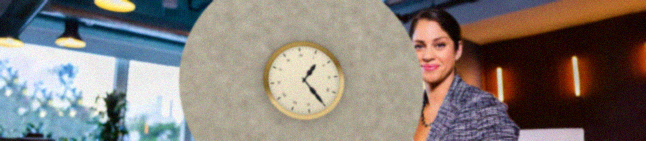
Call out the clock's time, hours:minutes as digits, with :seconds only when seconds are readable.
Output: 1:25
